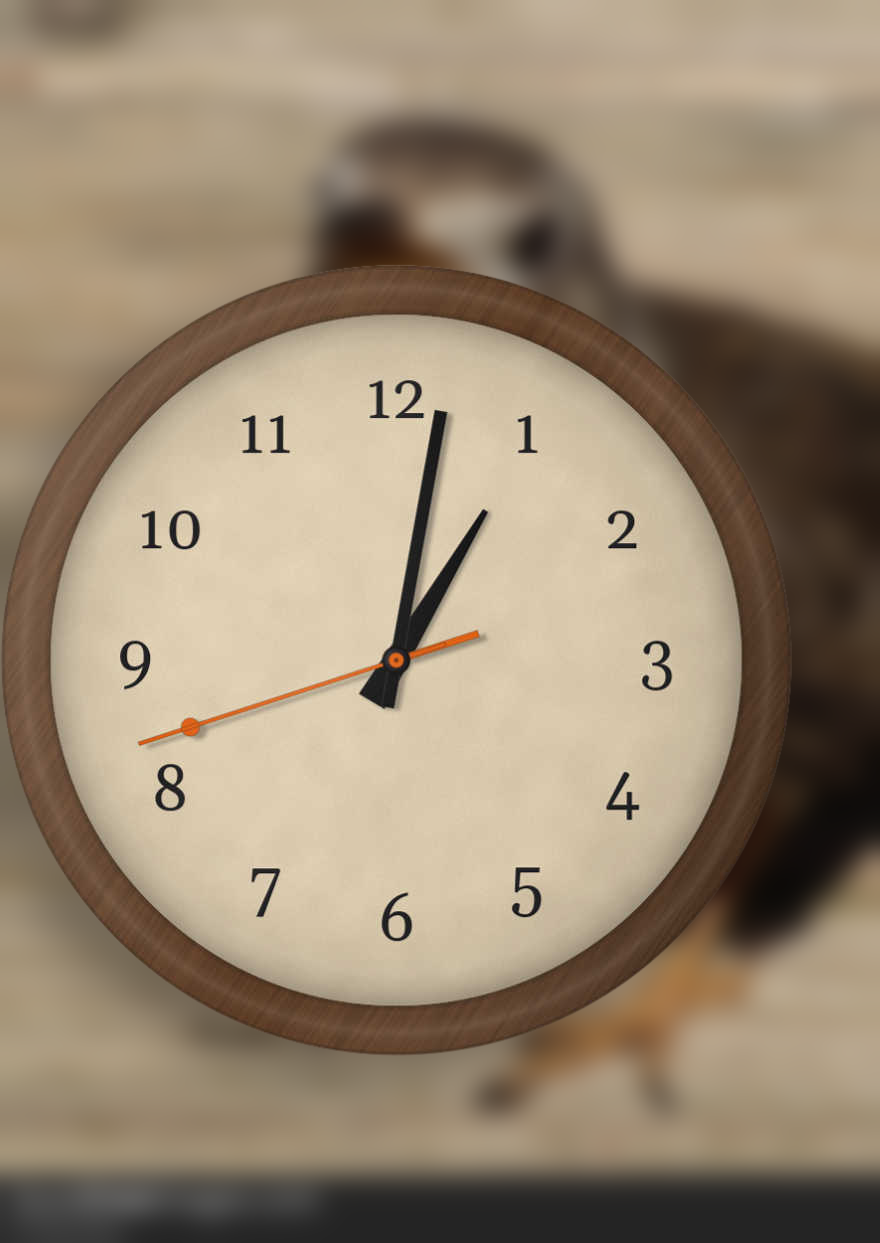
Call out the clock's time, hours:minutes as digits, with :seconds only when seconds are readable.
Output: 1:01:42
